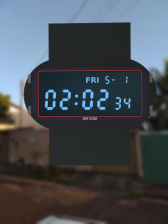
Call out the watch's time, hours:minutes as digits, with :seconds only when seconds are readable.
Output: 2:02:34
